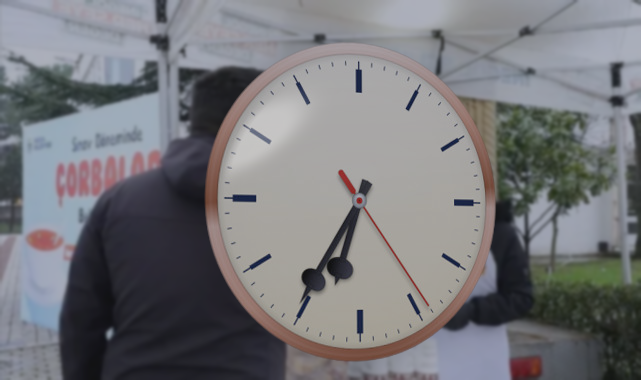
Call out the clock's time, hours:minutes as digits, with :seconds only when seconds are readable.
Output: 6:35:24
